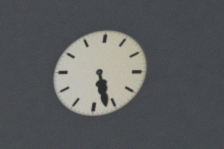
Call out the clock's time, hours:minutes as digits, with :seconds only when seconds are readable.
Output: 5:27
